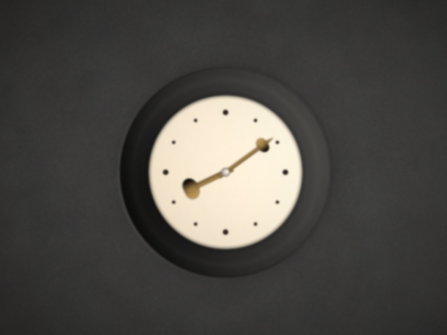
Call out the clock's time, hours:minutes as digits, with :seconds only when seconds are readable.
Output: 8:09
